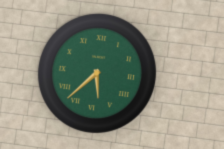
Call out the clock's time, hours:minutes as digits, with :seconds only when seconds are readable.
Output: 5:37
